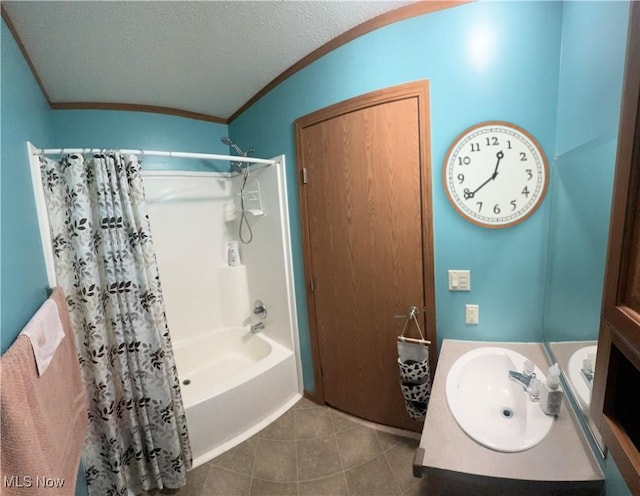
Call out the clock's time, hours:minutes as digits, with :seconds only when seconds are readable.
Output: 12:39
